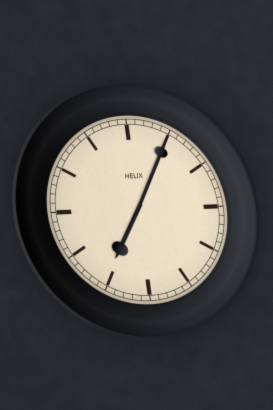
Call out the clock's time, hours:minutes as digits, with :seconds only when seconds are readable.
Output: 7:05
